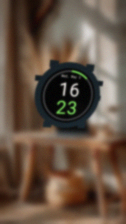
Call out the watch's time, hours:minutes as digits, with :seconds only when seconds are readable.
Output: 16:23
